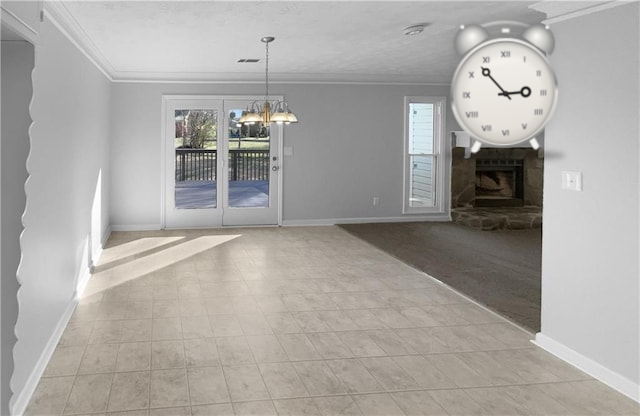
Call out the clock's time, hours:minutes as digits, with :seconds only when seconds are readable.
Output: 2:53
